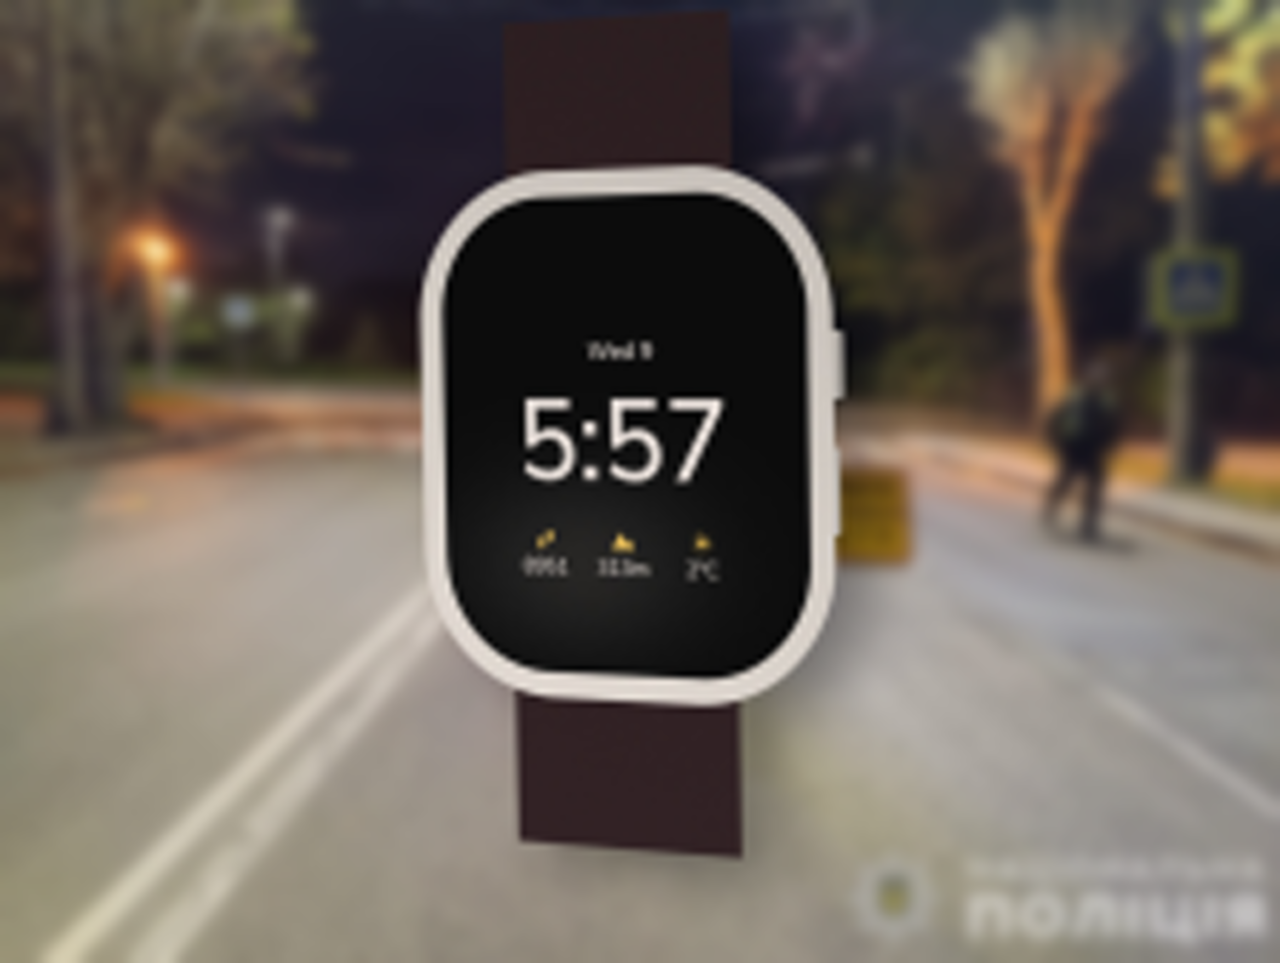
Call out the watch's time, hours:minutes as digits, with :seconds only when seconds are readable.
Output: 5:57
